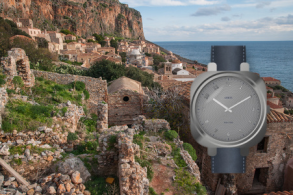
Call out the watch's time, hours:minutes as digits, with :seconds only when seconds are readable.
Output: 10:10
